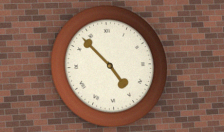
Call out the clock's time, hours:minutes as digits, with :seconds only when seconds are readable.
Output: 4:53
